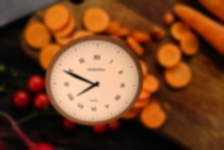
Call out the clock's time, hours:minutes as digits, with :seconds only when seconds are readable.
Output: 7:49
